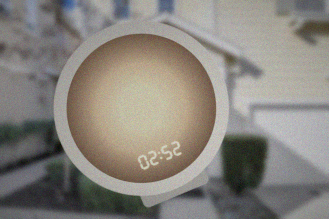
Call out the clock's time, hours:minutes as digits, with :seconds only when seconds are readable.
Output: 2:52
